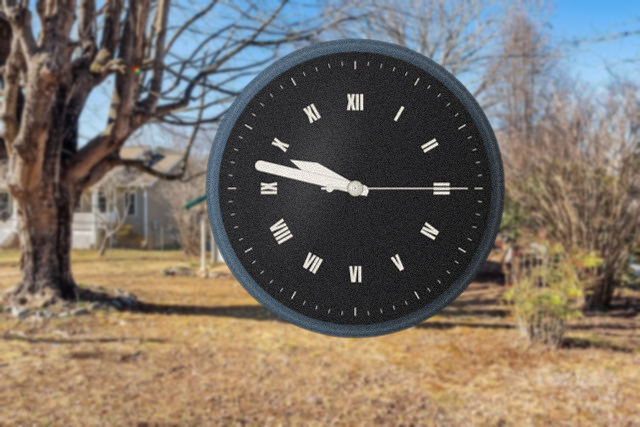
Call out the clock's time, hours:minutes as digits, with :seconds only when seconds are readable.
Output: 9:47:15
